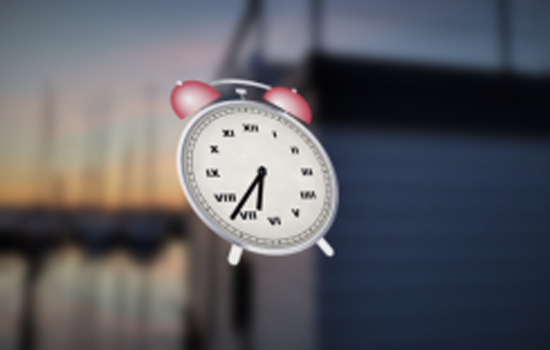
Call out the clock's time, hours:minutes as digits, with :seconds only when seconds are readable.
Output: 6:37
